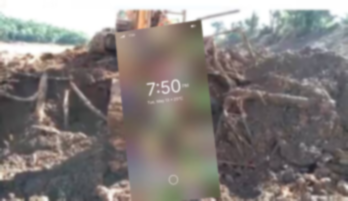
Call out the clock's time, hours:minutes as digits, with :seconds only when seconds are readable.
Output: 7:50
